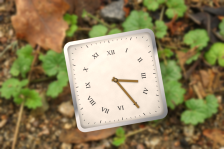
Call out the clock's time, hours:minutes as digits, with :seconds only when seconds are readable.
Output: 3:25
